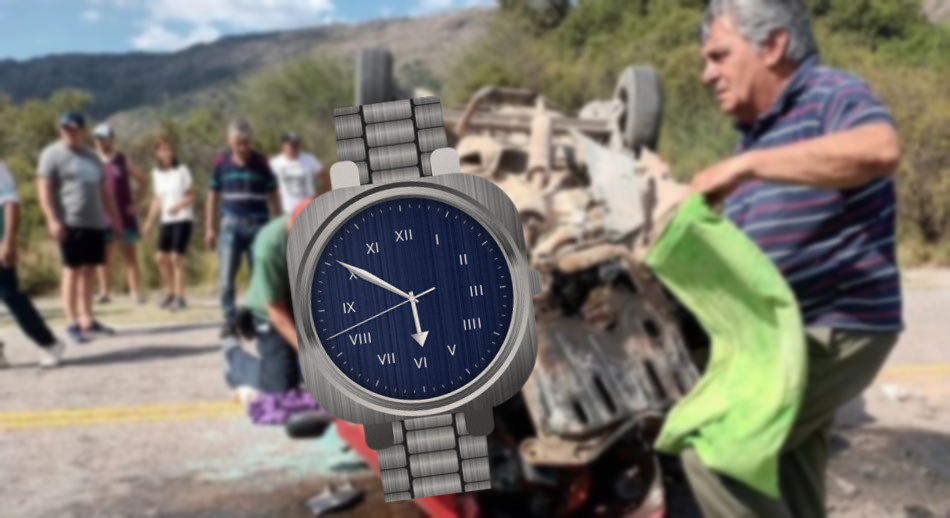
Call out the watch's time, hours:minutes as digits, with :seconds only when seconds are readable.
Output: 5:50:42
